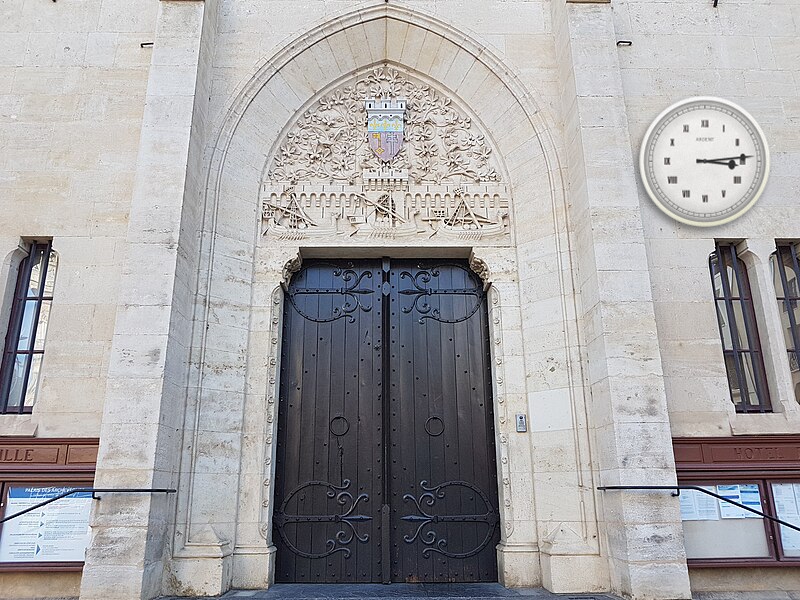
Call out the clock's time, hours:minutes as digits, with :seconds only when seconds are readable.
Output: 3:14
